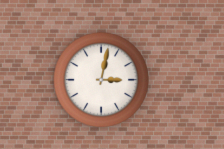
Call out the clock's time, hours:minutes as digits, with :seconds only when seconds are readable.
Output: 3:02
